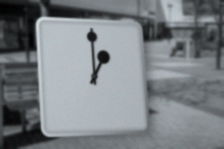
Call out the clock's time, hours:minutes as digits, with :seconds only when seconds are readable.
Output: 1:00
